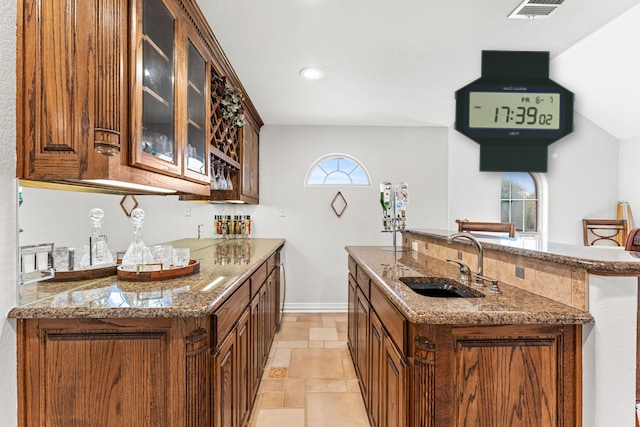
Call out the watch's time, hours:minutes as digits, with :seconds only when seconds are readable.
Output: 17:39:02
